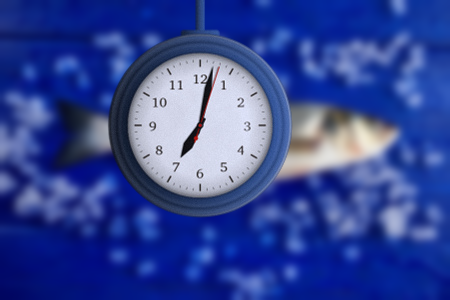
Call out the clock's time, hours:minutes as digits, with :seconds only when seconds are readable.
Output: 7:02:03
